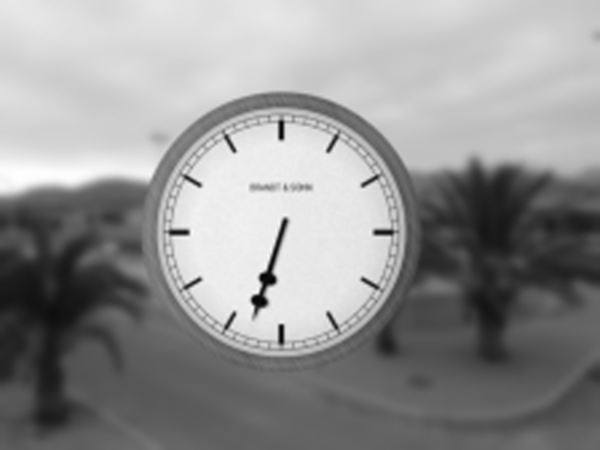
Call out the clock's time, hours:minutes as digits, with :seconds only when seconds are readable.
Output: 6:33
